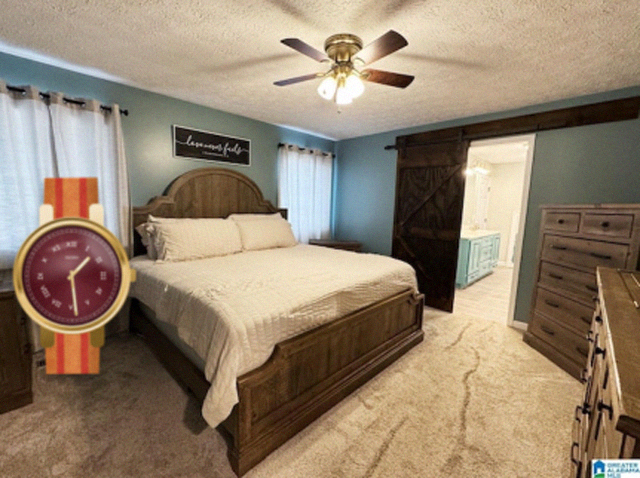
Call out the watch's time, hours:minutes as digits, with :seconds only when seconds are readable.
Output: 1:29
